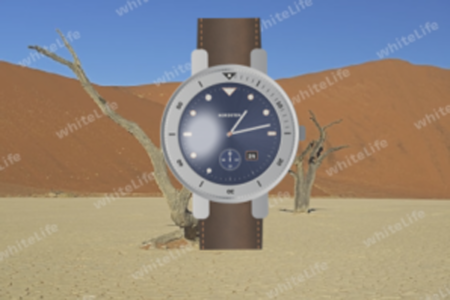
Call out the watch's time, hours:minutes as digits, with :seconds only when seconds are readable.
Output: 1:13
